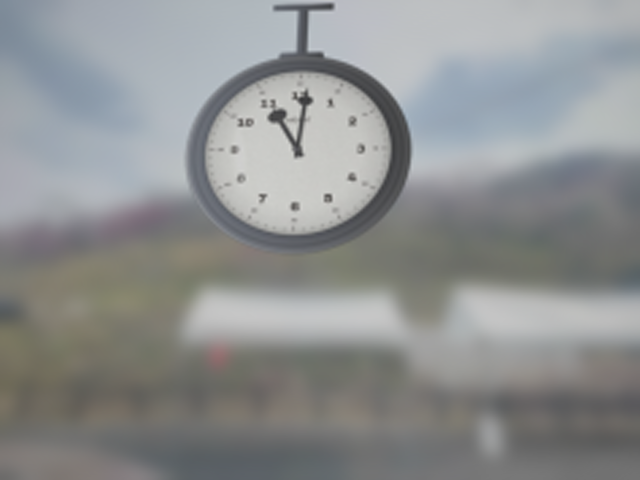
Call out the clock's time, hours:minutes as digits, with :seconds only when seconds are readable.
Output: 11:01
